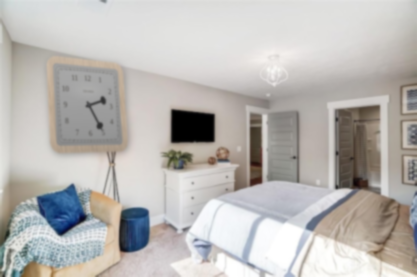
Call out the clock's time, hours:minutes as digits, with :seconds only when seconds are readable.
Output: 2:25
